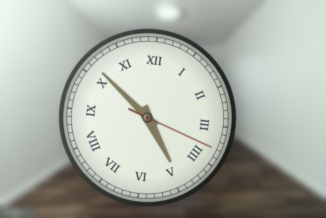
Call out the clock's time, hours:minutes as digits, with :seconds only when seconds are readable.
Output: 4:51:18
